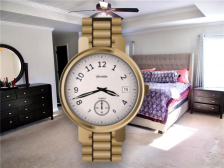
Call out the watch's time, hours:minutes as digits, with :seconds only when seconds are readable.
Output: 3:42
